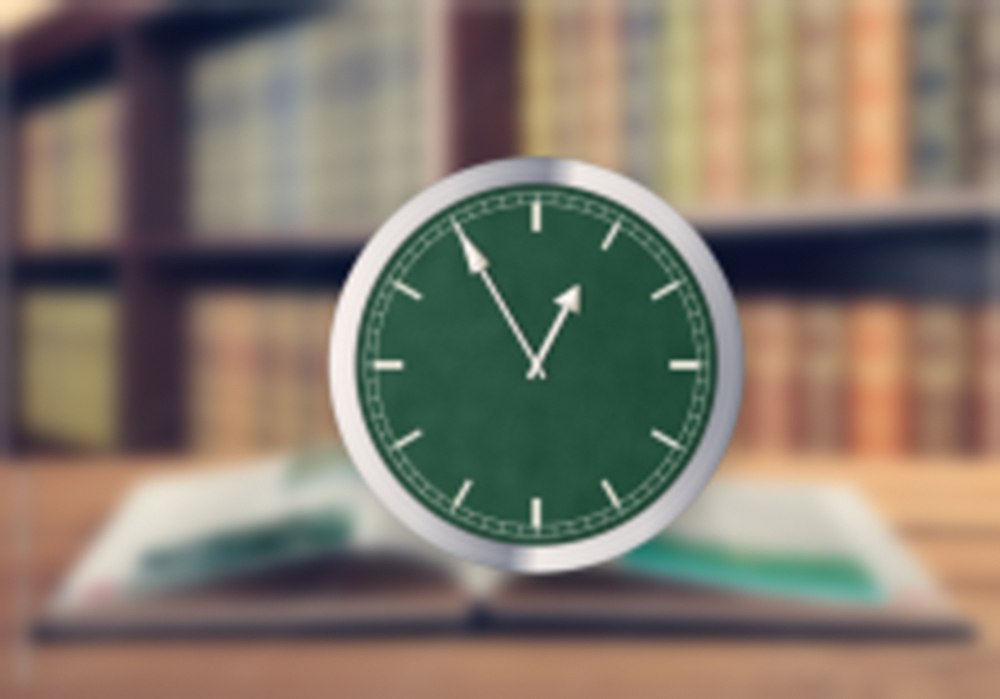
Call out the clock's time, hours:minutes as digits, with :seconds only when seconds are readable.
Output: 12:55
